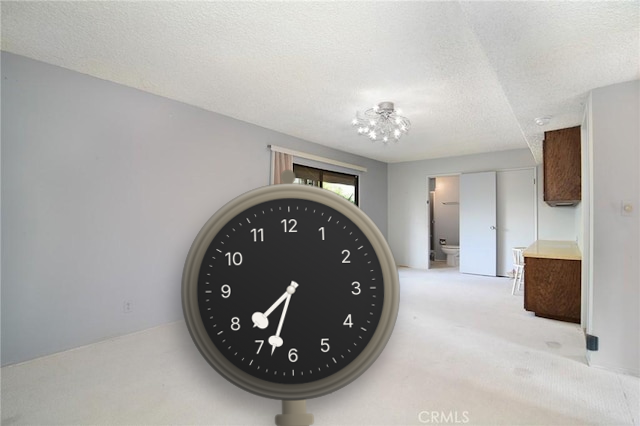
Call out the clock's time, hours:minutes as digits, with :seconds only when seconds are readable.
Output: 7:33
